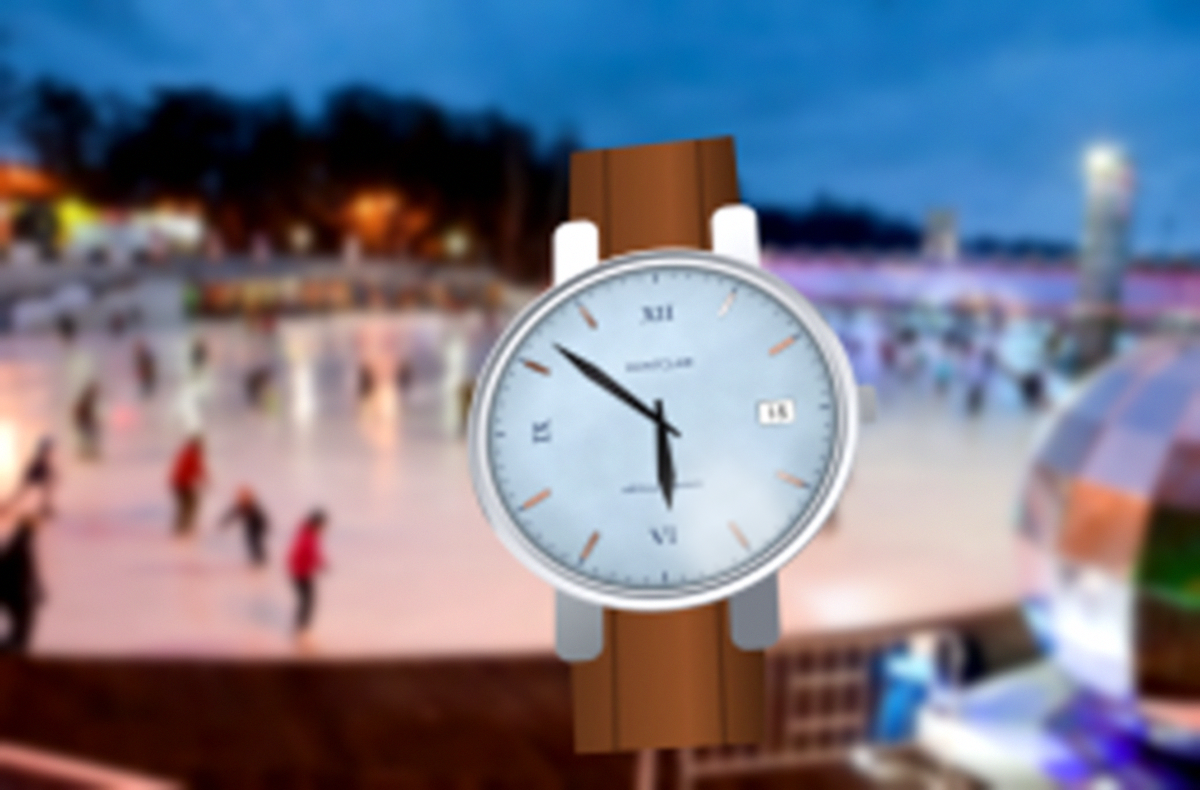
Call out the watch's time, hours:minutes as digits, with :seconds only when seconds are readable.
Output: 5:52
